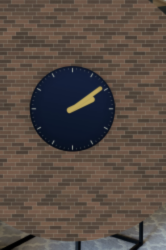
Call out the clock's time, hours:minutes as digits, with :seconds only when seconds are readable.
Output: 2:09
